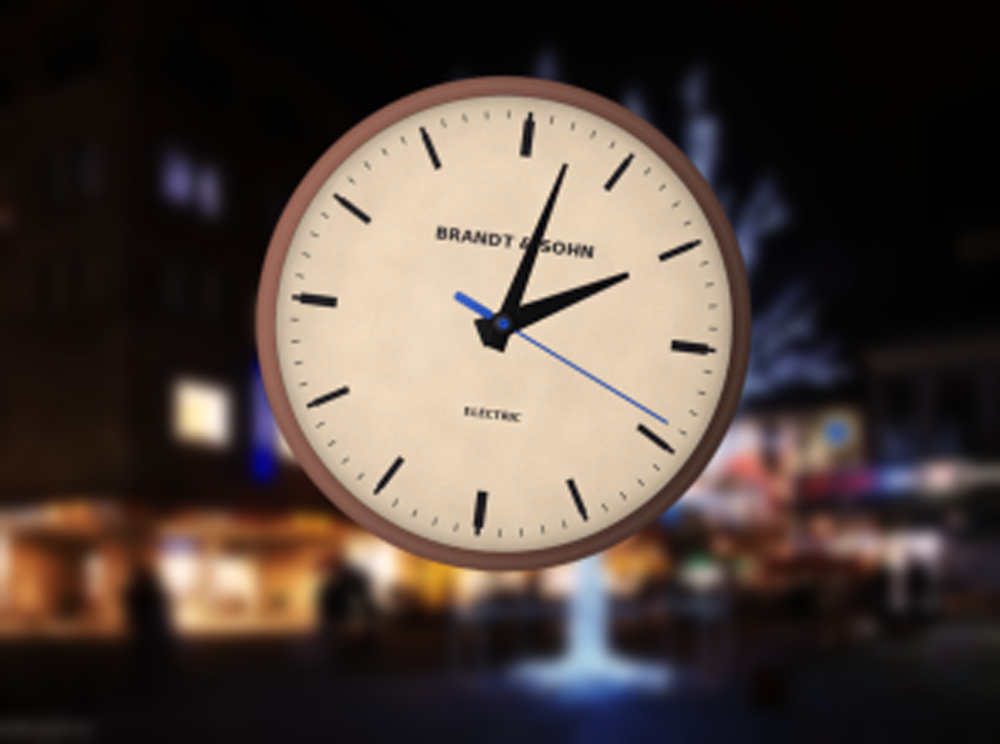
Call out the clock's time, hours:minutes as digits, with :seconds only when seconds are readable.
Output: 2:02:19
